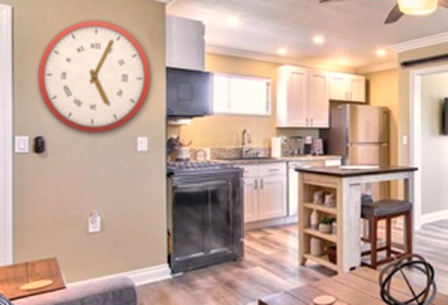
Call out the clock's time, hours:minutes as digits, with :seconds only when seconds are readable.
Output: 5:04
